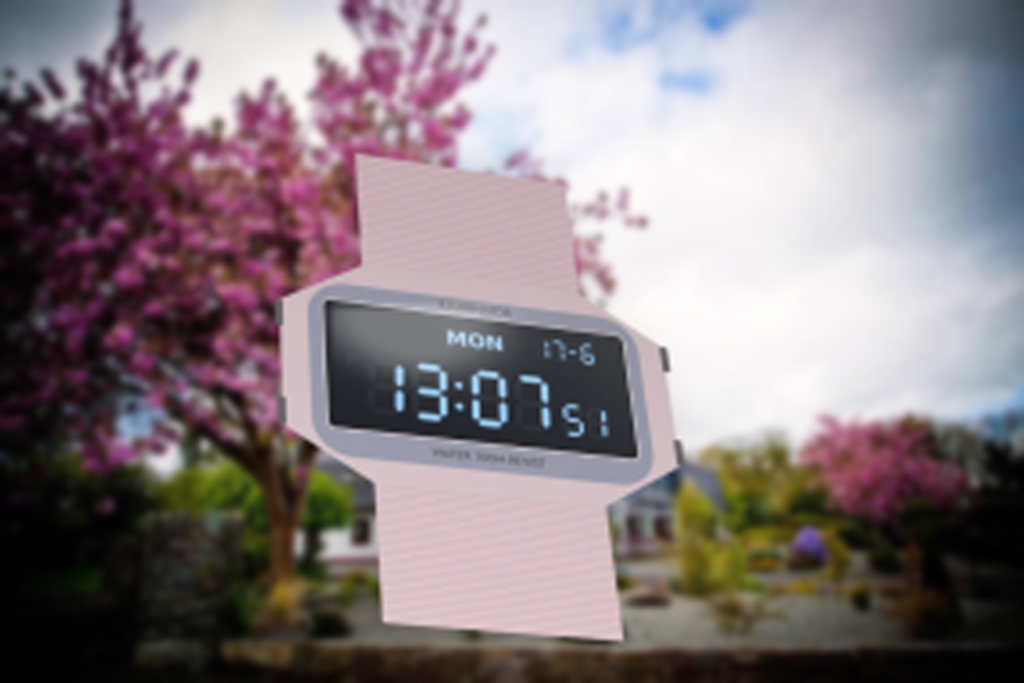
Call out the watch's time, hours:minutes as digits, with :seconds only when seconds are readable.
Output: 13:07:51
